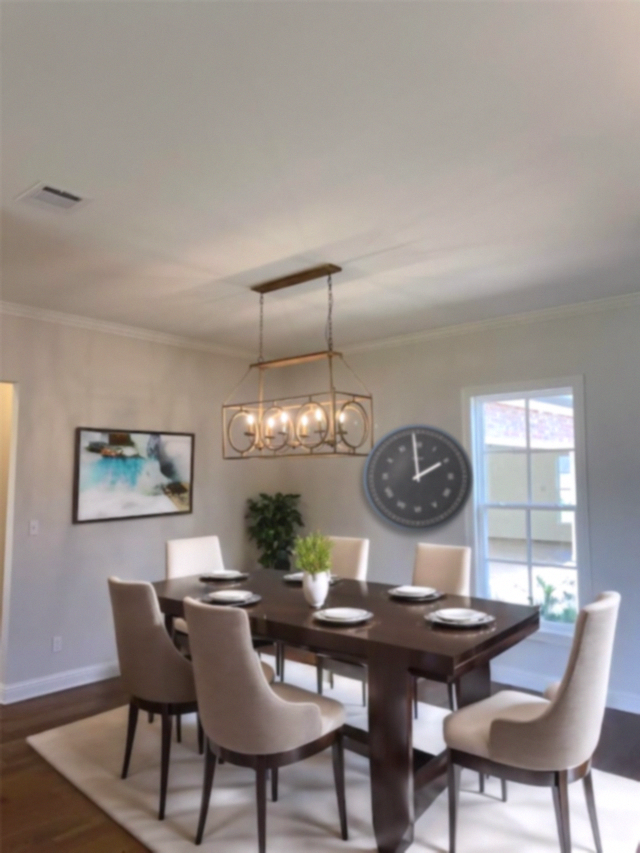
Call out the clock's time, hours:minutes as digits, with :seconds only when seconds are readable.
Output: 1:59
